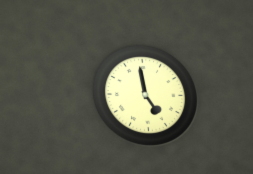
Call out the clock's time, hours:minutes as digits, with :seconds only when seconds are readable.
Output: 4:59
